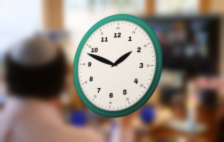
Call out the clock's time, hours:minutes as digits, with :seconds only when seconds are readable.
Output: 1:48
